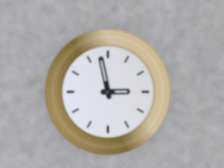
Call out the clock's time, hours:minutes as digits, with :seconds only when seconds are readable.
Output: 2:58
